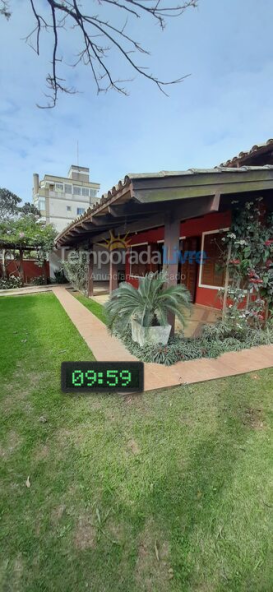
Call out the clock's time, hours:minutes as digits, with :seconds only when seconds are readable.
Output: 9:59
